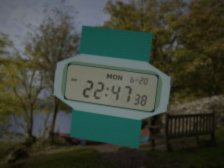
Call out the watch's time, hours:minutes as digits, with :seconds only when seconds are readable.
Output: 22:47:38
